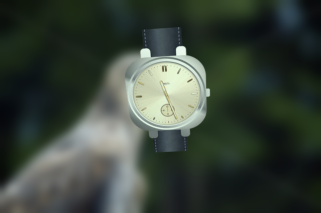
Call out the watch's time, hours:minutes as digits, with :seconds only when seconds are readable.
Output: 11:27
